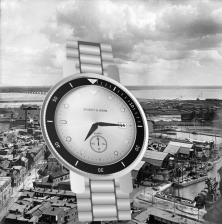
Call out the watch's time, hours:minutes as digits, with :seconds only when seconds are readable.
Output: 7:15
